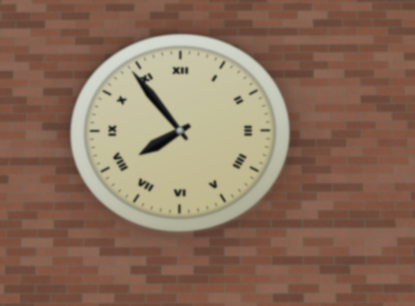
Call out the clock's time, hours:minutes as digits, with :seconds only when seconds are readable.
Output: 7:54
